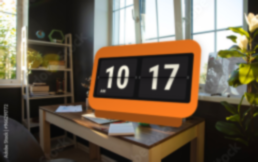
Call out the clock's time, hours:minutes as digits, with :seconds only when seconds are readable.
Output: 10:17
